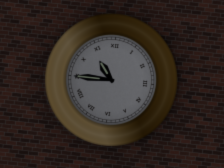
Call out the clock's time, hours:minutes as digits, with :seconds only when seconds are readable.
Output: 10:45
